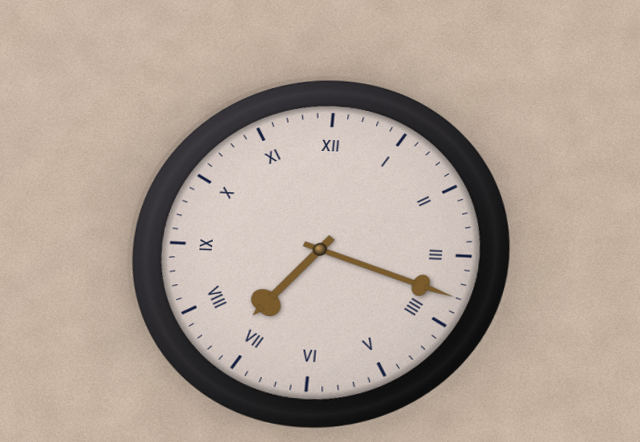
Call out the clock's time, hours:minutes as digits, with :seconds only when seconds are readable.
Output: 7:18
